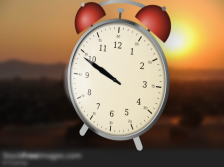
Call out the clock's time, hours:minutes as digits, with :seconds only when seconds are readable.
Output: 9:49
